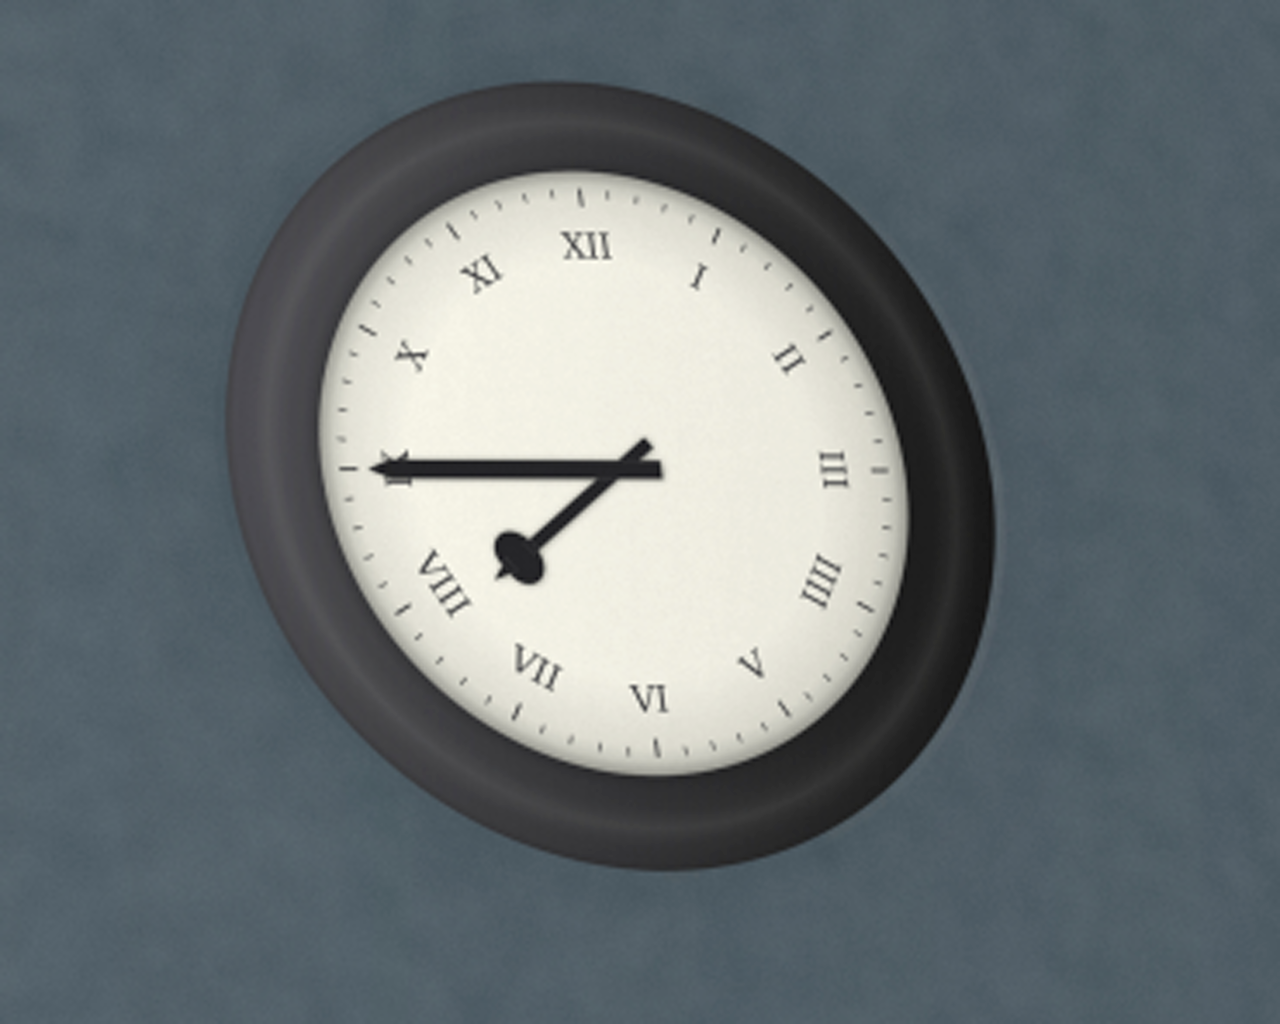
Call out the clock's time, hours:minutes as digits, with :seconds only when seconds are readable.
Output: 7:45
